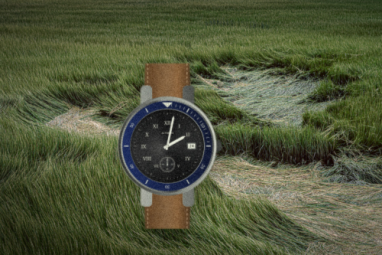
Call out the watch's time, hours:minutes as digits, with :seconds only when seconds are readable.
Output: 2:02
